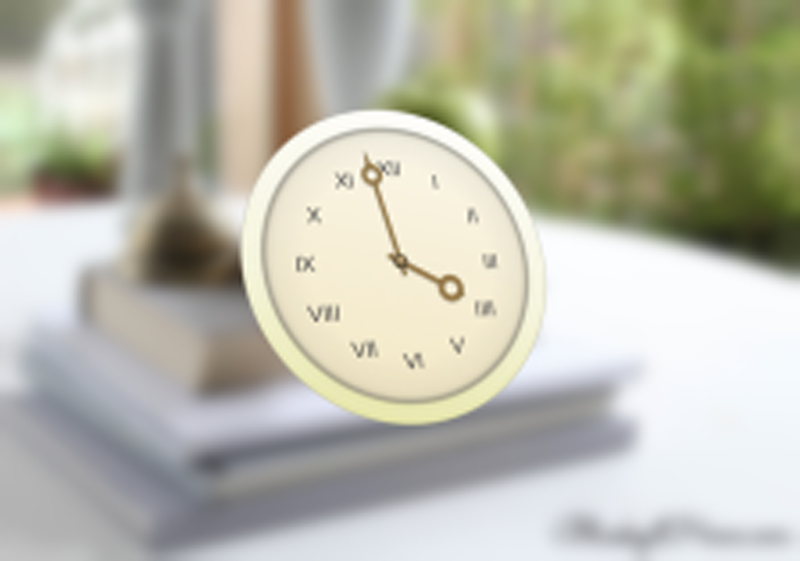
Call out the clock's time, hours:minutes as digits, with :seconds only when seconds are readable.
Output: 3:58
